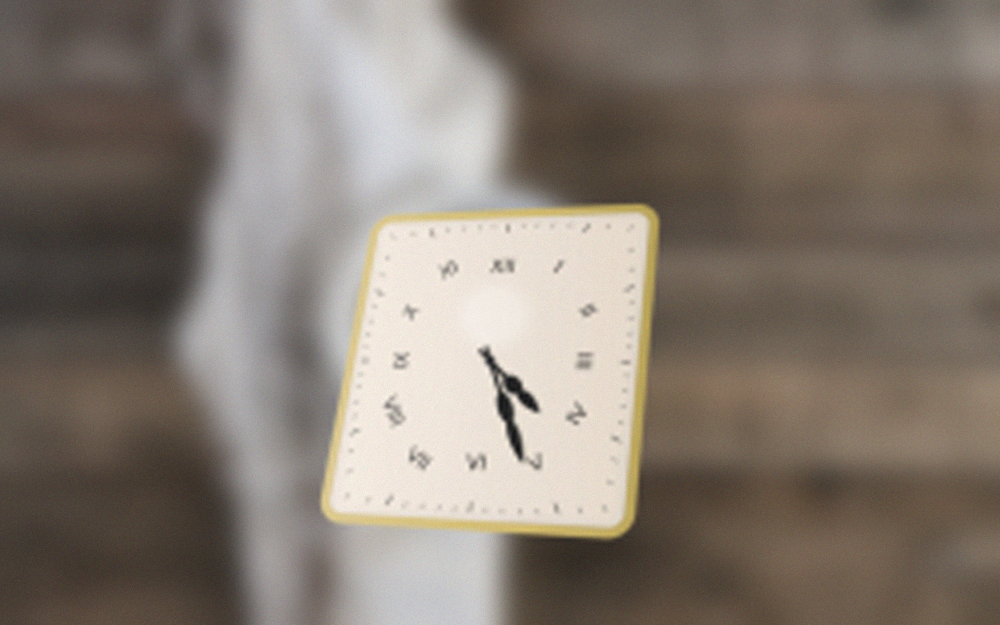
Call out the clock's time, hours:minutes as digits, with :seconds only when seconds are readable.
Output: 4:26
